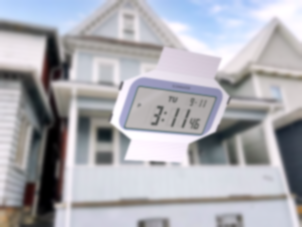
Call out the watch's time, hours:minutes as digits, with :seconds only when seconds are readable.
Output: 3:11
